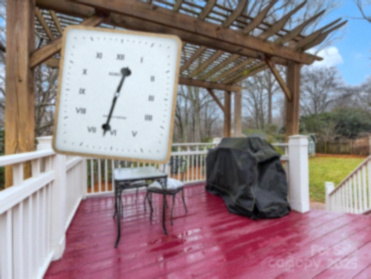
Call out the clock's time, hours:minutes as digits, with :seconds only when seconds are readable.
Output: 12:32
